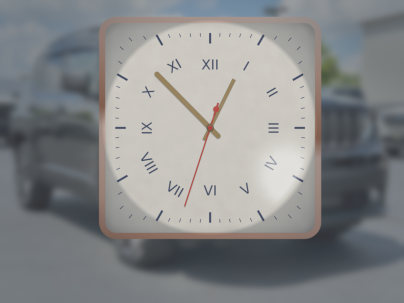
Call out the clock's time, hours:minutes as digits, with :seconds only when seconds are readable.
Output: 12:52:33
